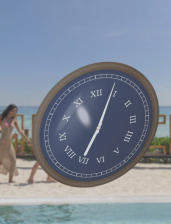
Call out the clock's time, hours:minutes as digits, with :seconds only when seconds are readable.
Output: 7:04
